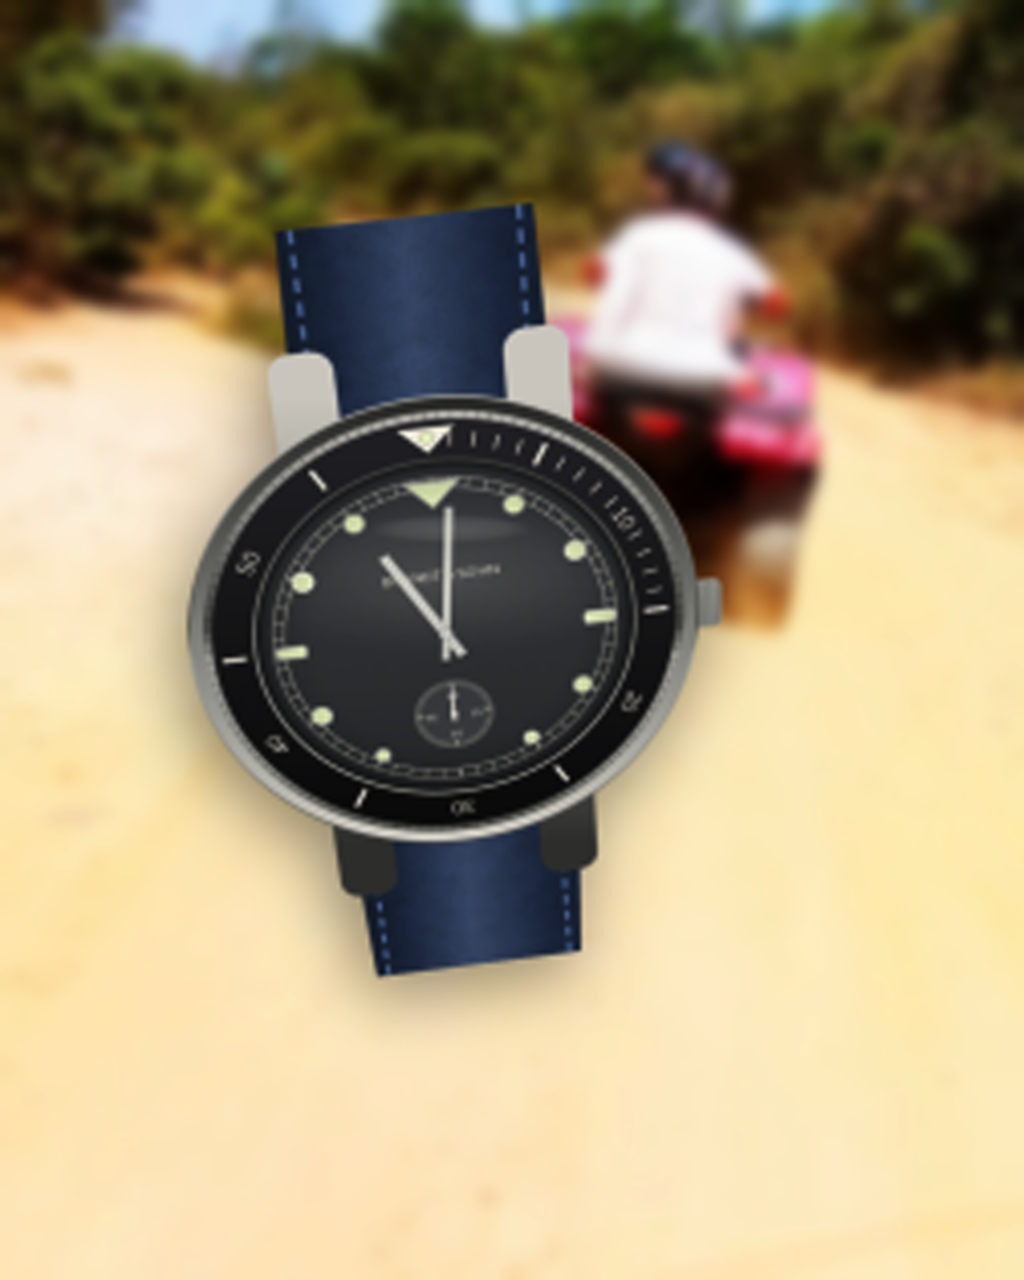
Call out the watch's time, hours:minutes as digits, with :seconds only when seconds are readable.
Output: 11:01
